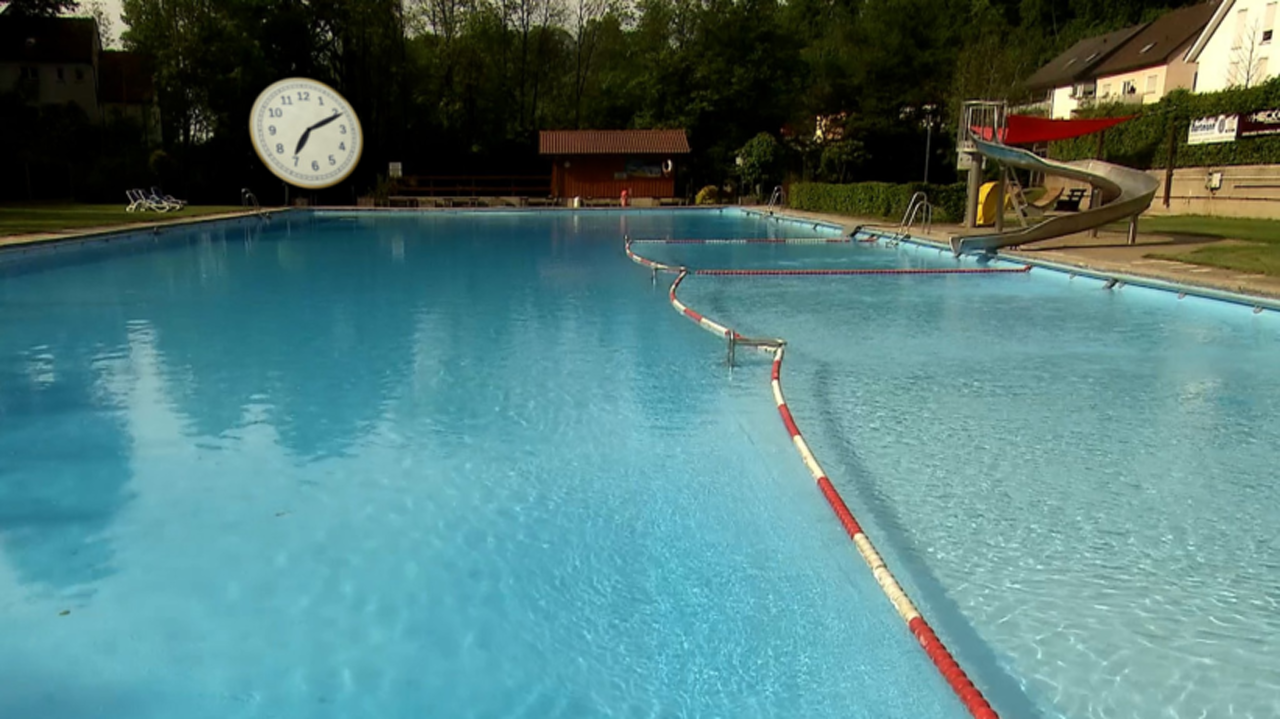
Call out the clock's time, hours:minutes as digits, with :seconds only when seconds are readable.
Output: 7:11
